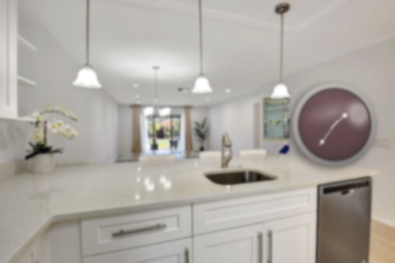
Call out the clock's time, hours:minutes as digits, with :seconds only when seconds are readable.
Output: 1:36
